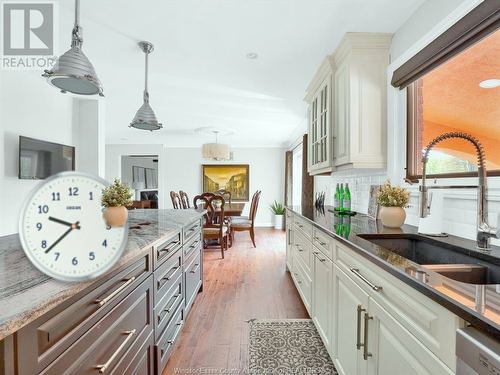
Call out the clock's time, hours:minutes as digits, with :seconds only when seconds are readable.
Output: 9:38
